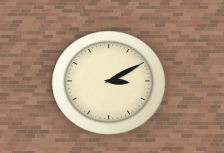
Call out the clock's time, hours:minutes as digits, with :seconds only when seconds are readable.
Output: 3:10
